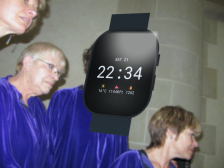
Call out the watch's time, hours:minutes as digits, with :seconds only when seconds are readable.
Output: 22:34
